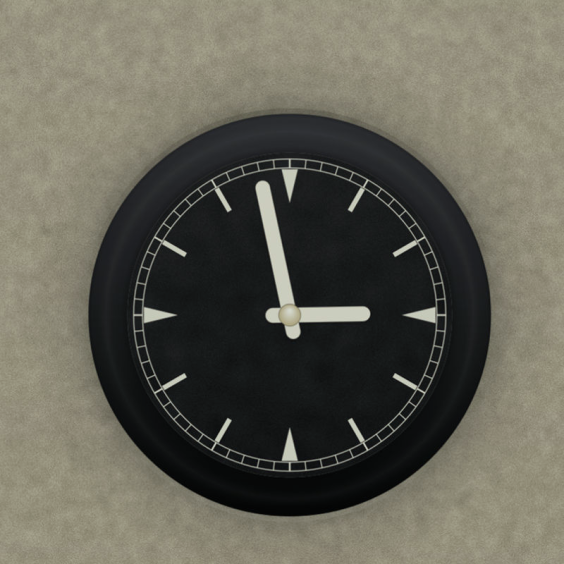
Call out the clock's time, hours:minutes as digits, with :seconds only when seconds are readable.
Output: 2:58
